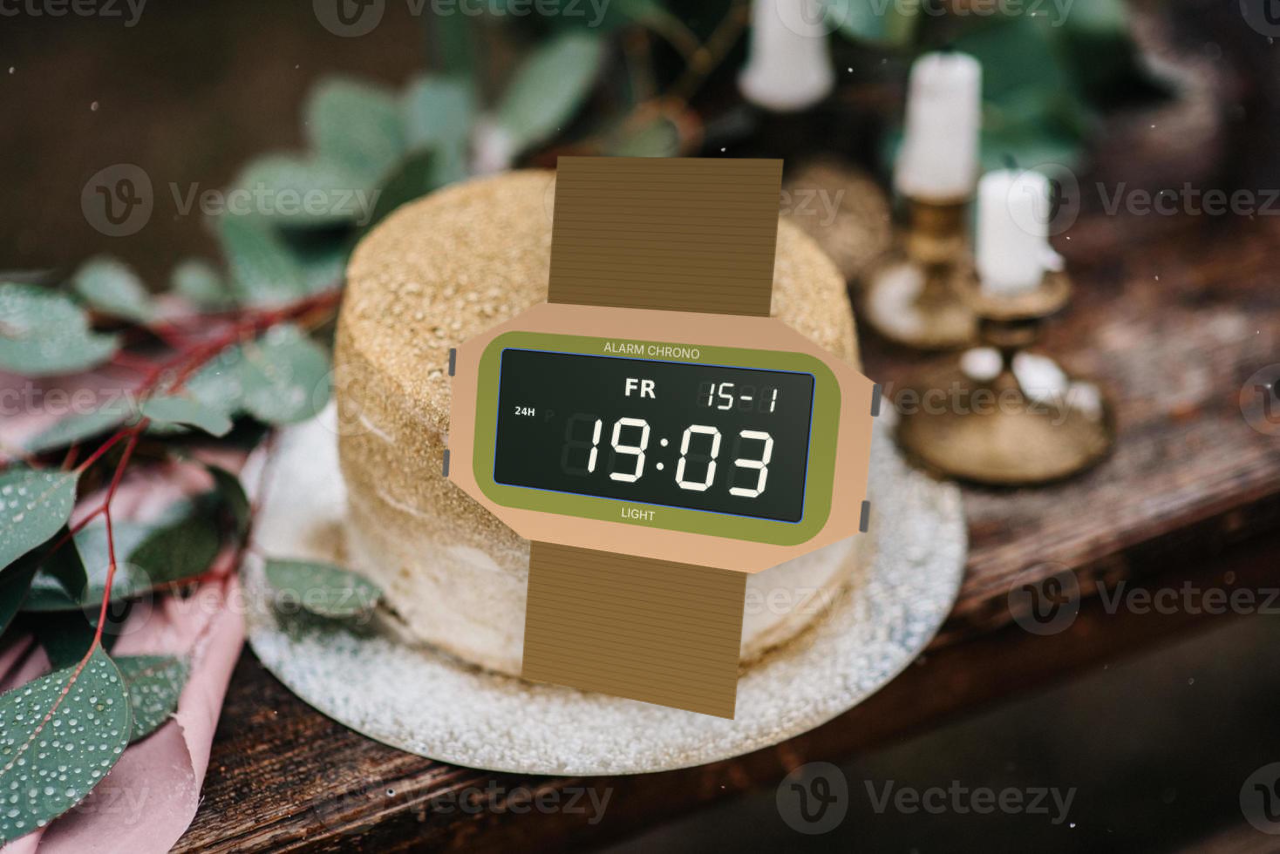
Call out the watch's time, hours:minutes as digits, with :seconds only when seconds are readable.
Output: 19:03
